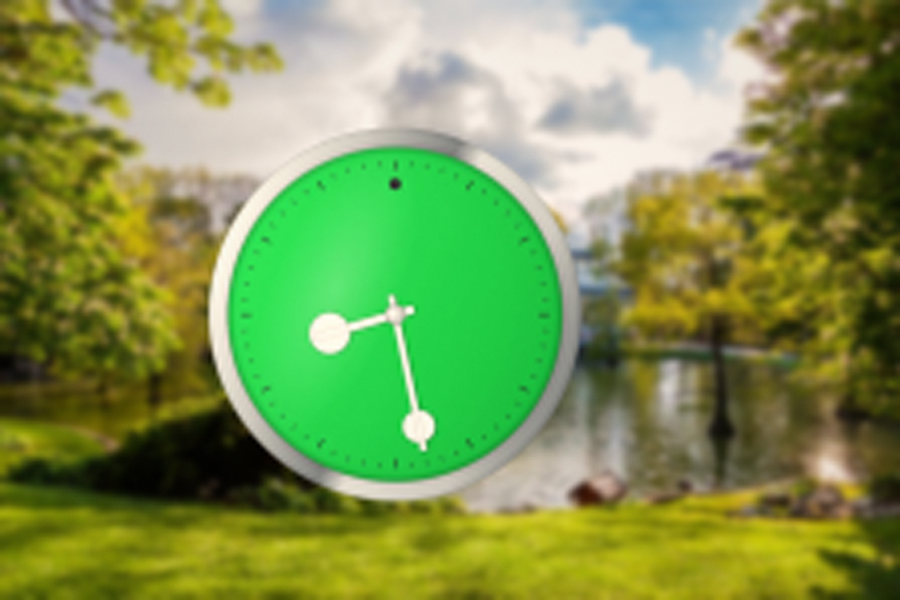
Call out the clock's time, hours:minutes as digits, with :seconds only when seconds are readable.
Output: 8:28
